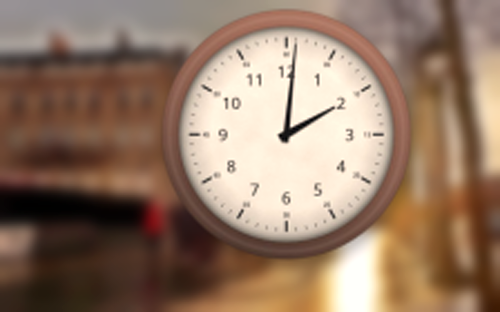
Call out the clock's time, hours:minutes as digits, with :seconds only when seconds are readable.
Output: 2:01
